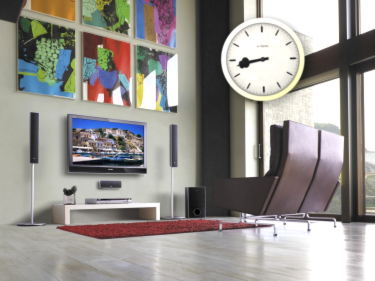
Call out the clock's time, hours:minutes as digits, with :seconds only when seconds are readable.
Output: 8:43
